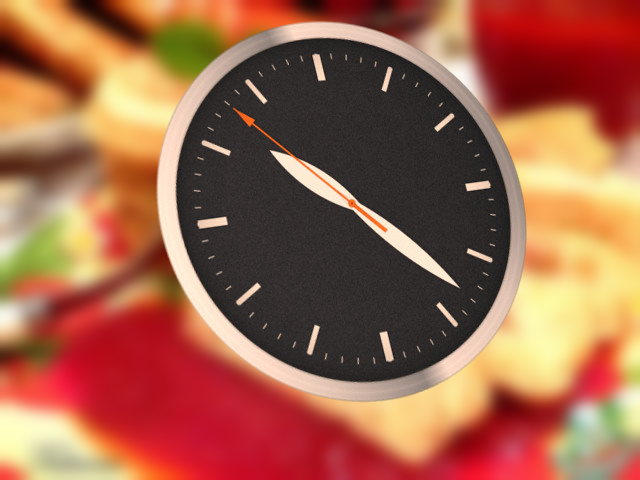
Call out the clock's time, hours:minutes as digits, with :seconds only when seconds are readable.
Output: 10:22:53
